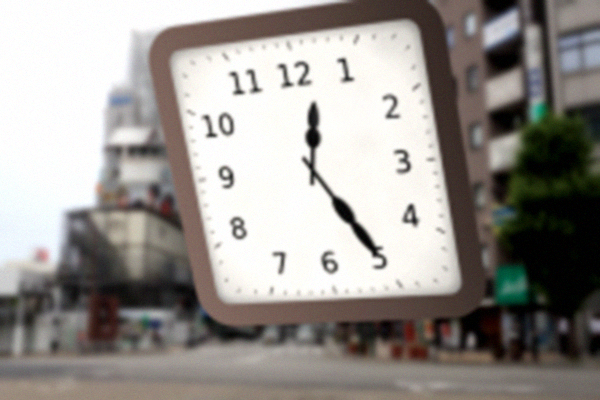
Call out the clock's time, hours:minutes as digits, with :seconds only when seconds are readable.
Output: 12:25
